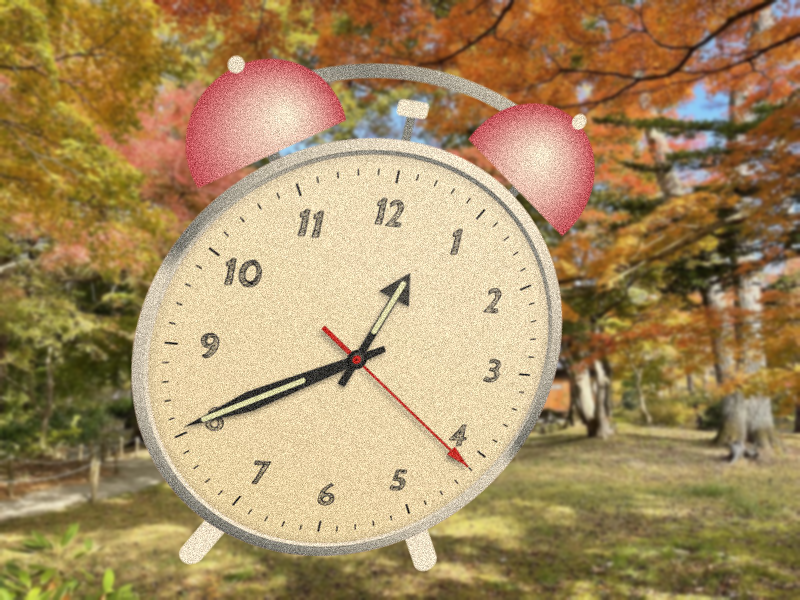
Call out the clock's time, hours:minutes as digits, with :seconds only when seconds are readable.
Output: 12:40:21
